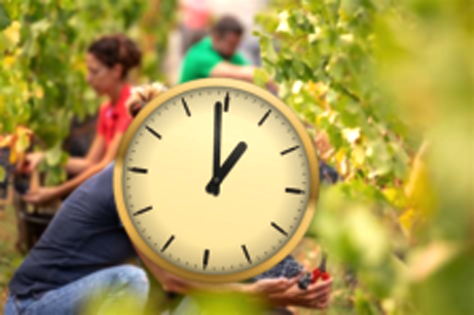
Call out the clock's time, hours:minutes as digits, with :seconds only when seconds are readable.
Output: 12:59
